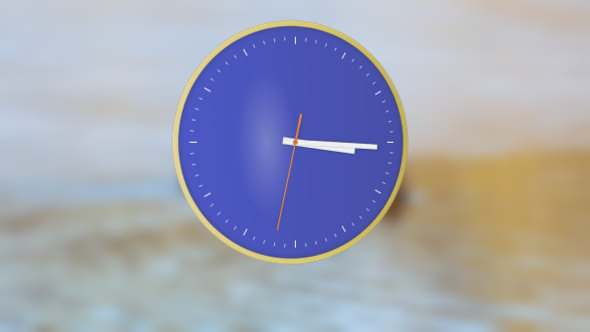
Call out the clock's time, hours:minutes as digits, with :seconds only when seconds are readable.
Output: 3:15:32
